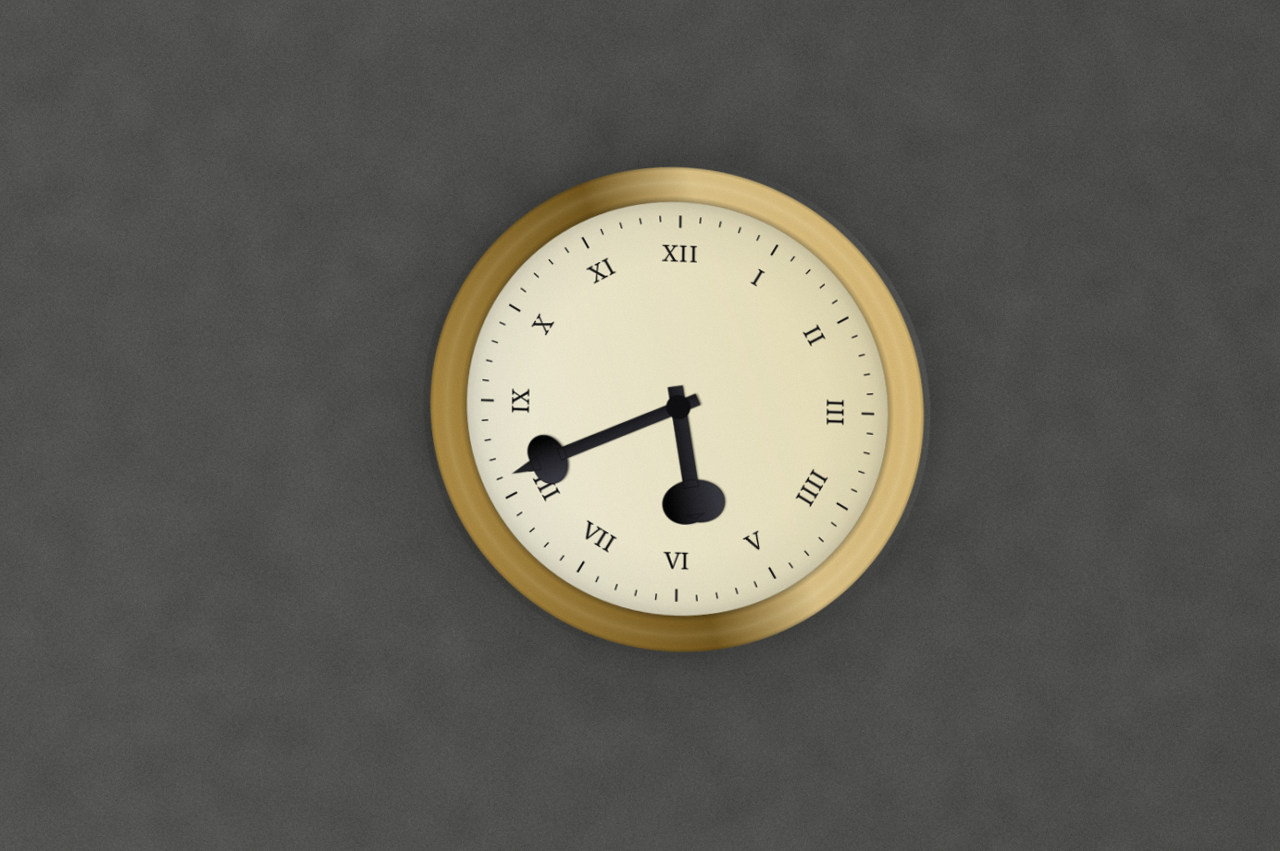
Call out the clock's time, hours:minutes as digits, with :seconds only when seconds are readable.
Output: 5:41
